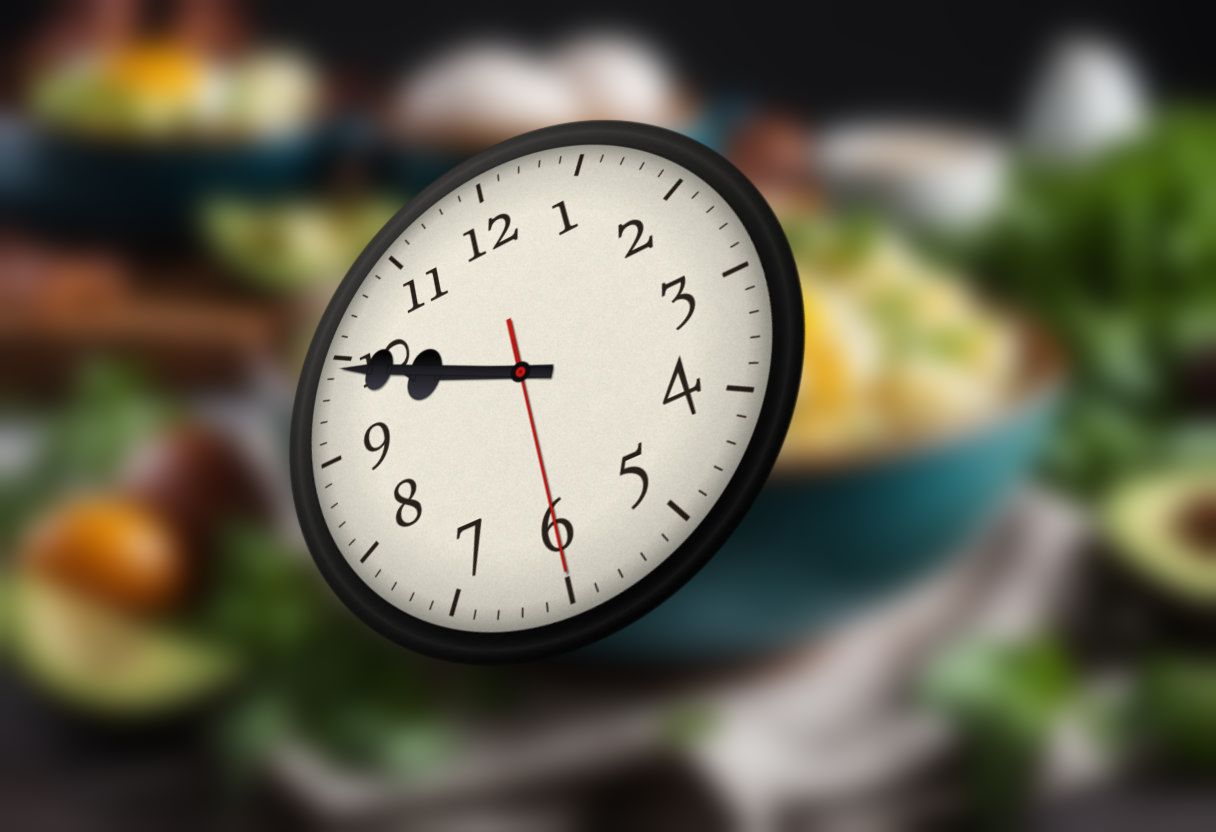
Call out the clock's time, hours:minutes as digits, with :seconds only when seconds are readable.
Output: 9:49:30
